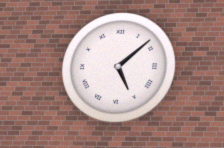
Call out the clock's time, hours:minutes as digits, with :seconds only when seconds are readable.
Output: 5:08
